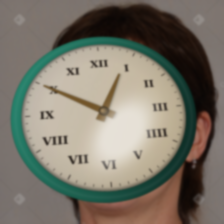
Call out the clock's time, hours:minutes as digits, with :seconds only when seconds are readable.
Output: 12:50
